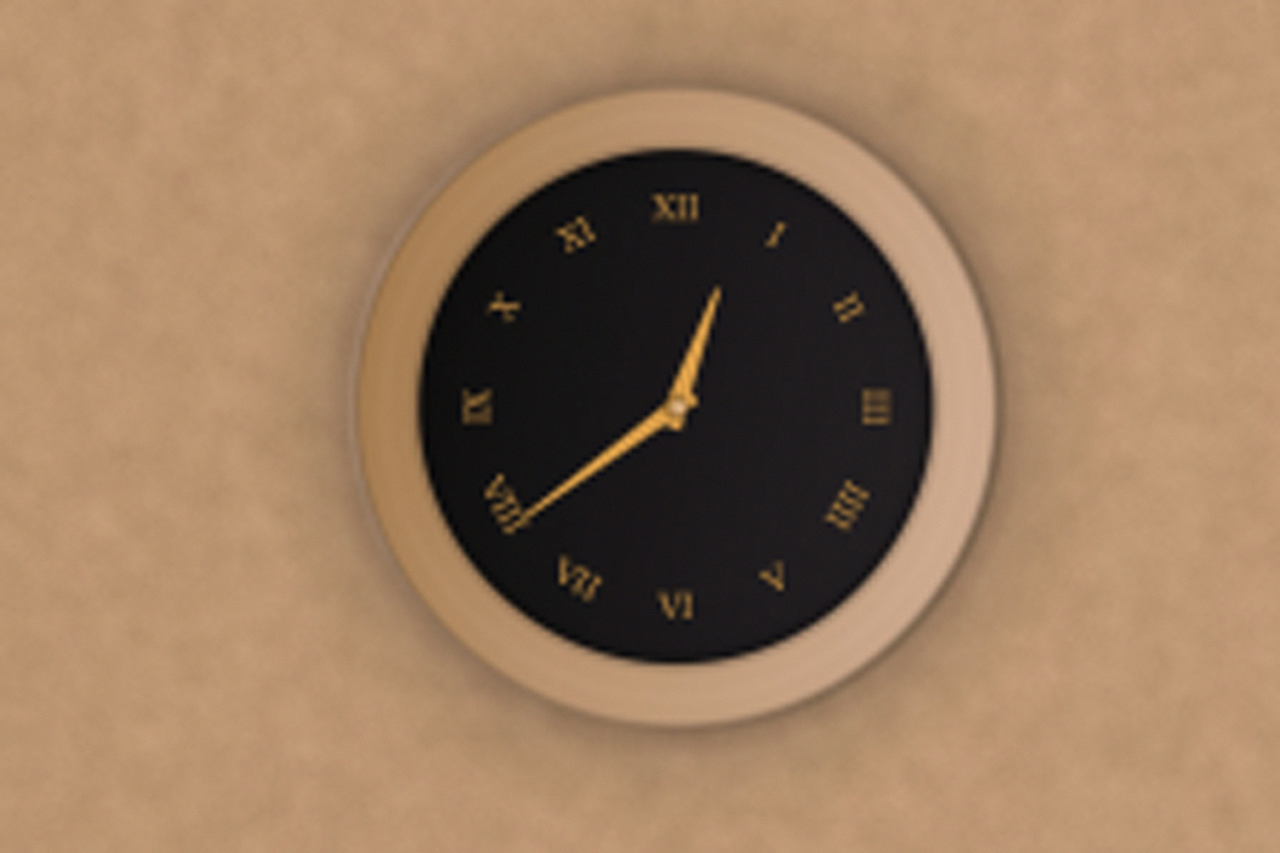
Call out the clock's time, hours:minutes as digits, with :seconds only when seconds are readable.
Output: 12:39
